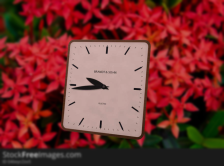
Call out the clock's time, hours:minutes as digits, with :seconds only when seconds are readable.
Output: 9:44
